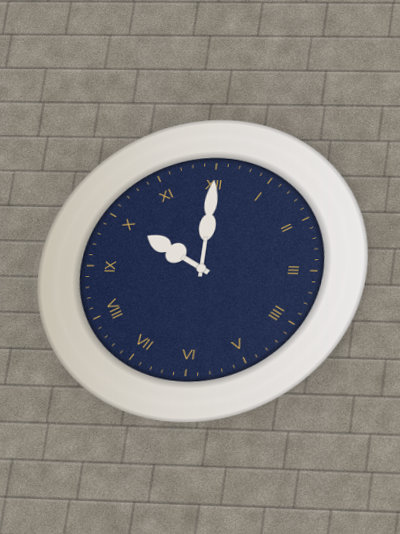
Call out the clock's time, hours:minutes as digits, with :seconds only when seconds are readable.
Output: 10:00
